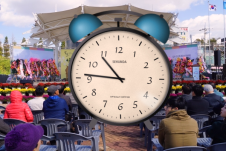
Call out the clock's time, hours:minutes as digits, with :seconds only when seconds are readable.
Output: 10:46
